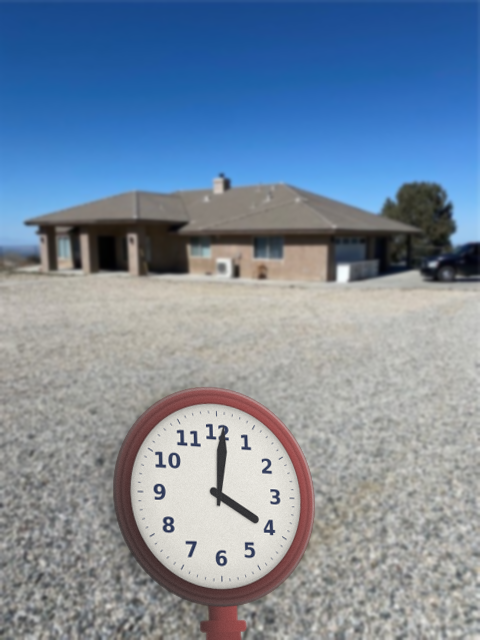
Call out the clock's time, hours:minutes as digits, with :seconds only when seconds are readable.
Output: 4:01
